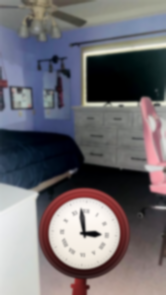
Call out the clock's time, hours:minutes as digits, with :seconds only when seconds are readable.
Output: 2:58
